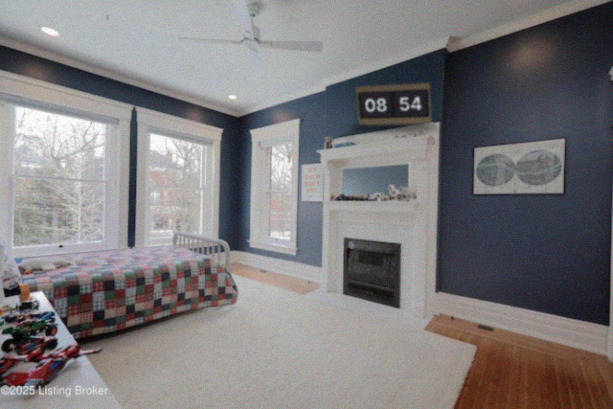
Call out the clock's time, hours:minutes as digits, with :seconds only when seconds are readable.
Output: 8:54
